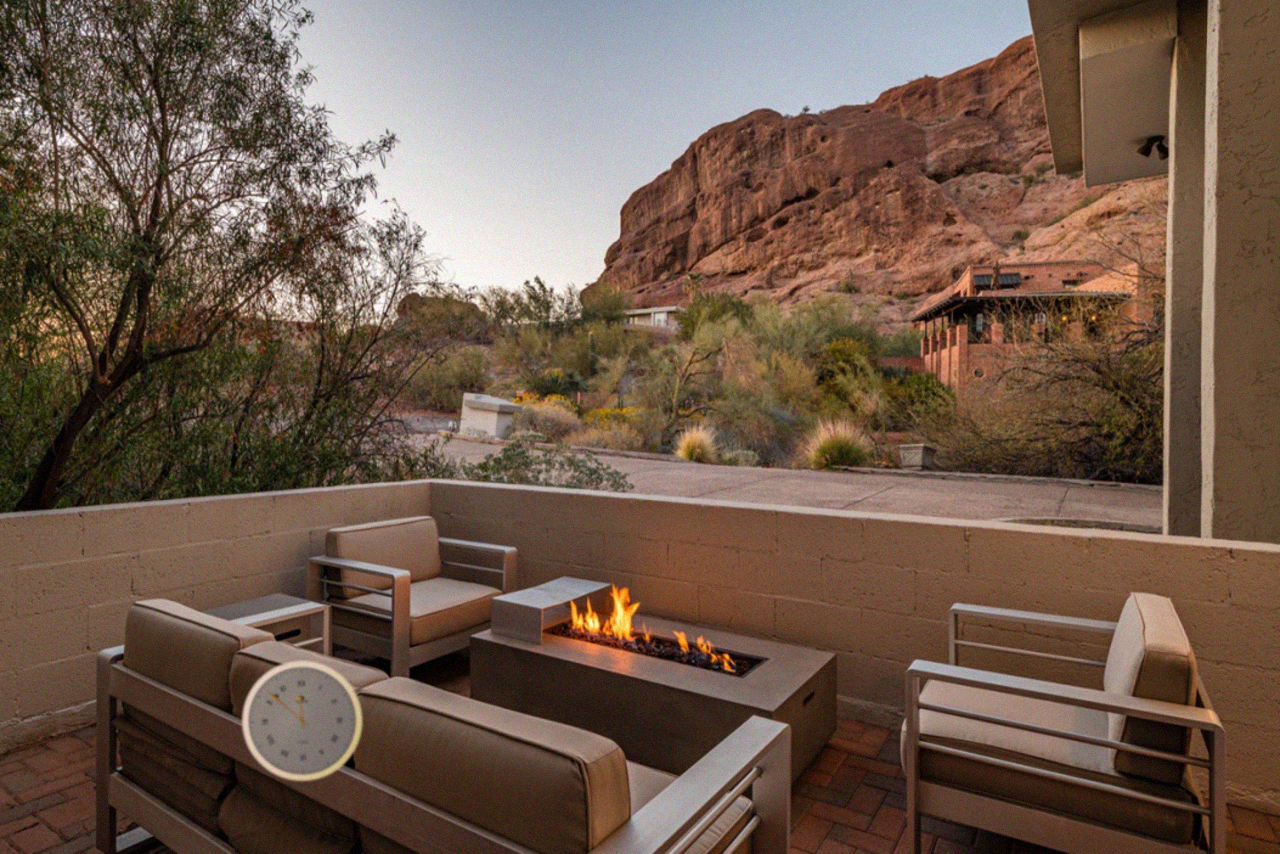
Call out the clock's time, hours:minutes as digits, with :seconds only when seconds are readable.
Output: 11:52
